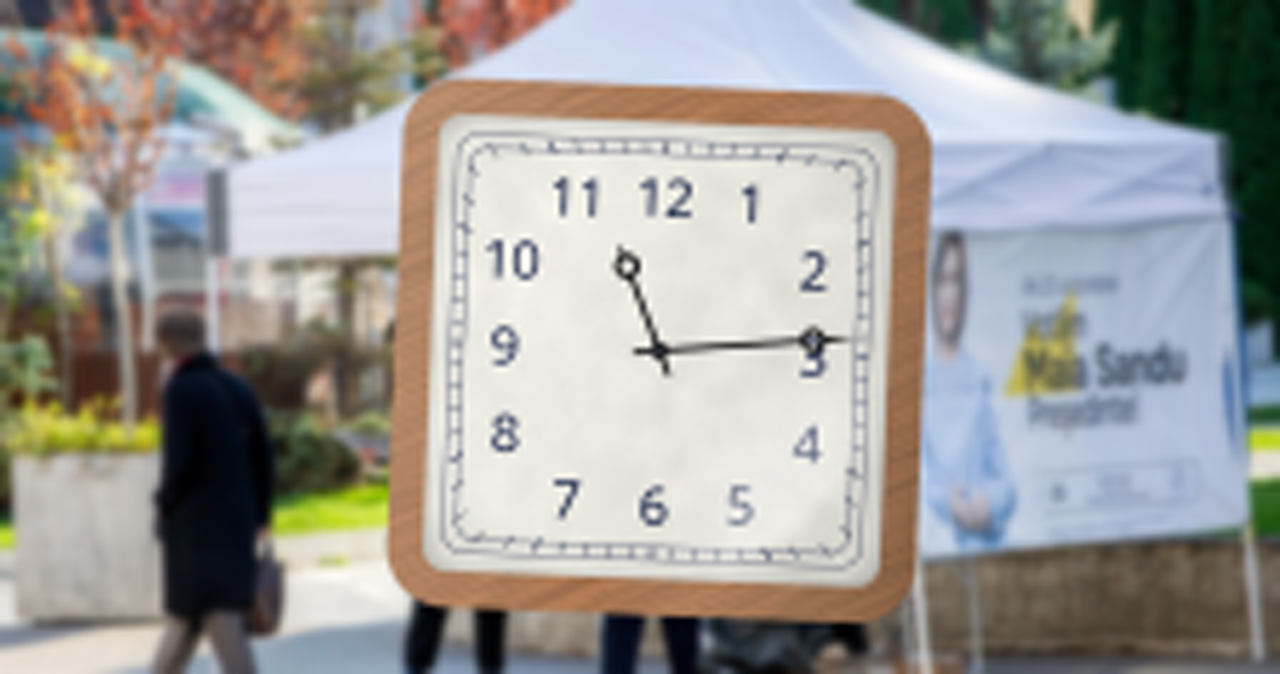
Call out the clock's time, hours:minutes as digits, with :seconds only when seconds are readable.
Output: 11:14
